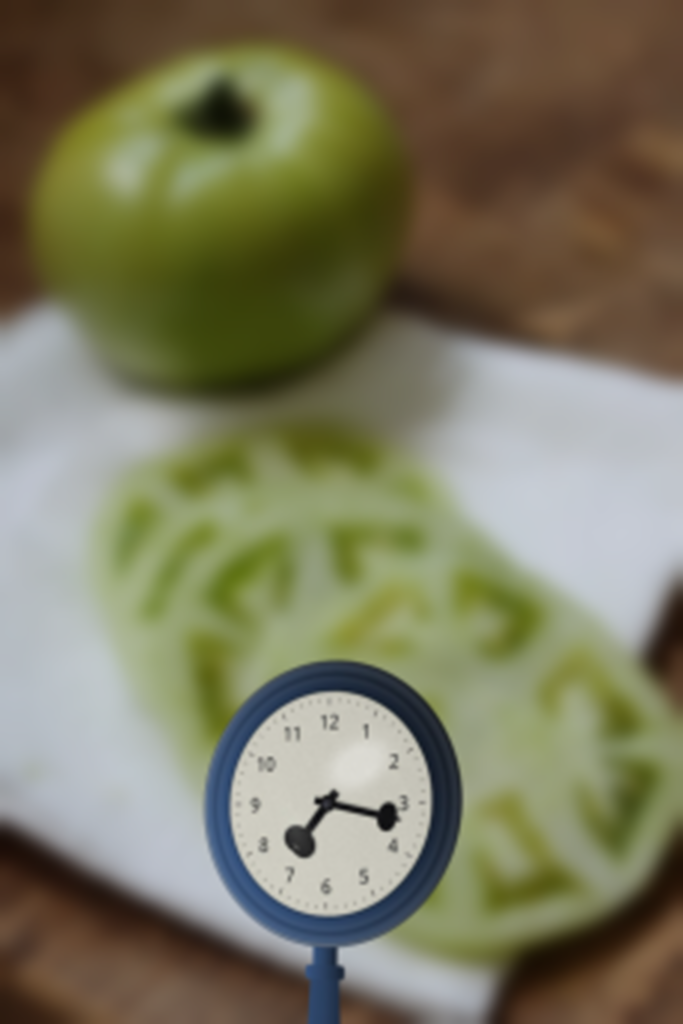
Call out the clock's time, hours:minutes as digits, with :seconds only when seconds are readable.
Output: 7:17
